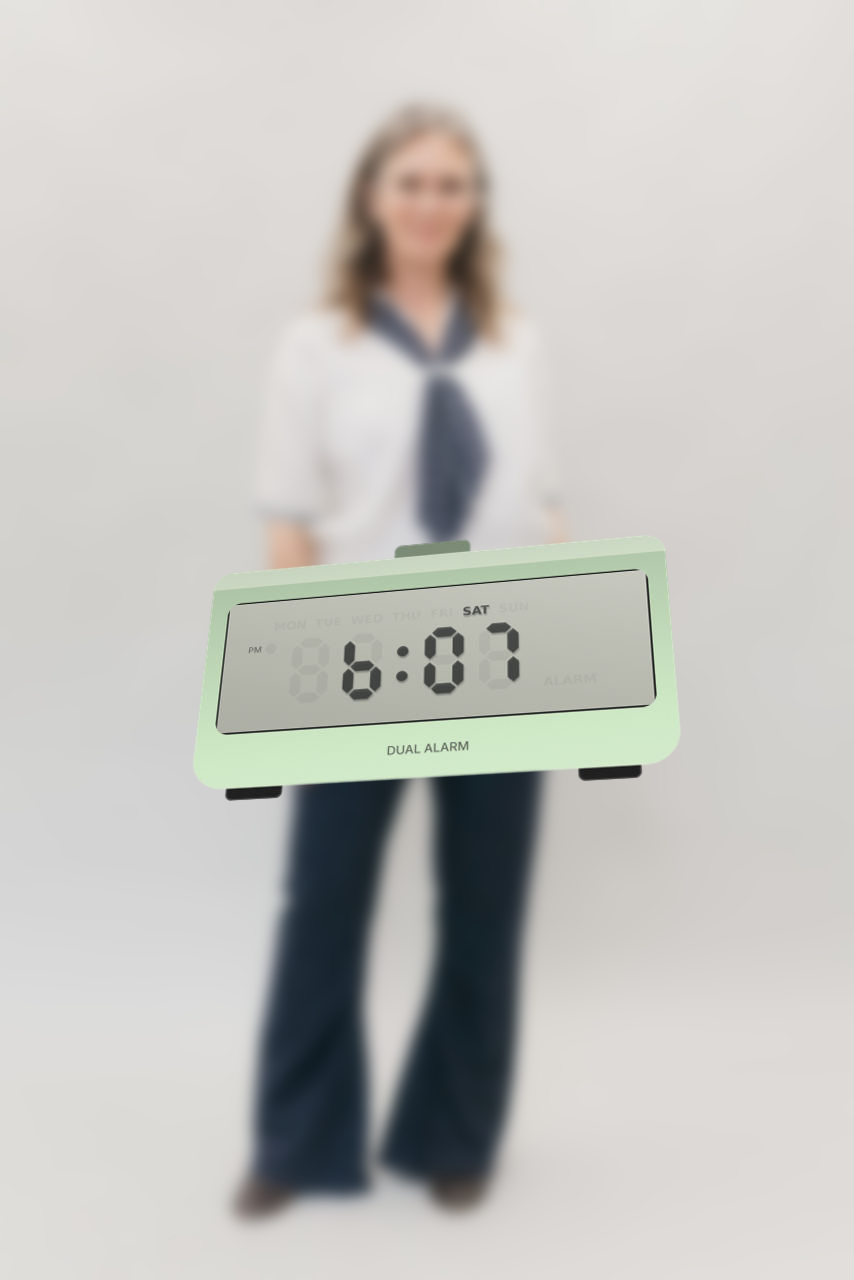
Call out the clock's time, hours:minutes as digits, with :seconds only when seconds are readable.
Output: 6:07
